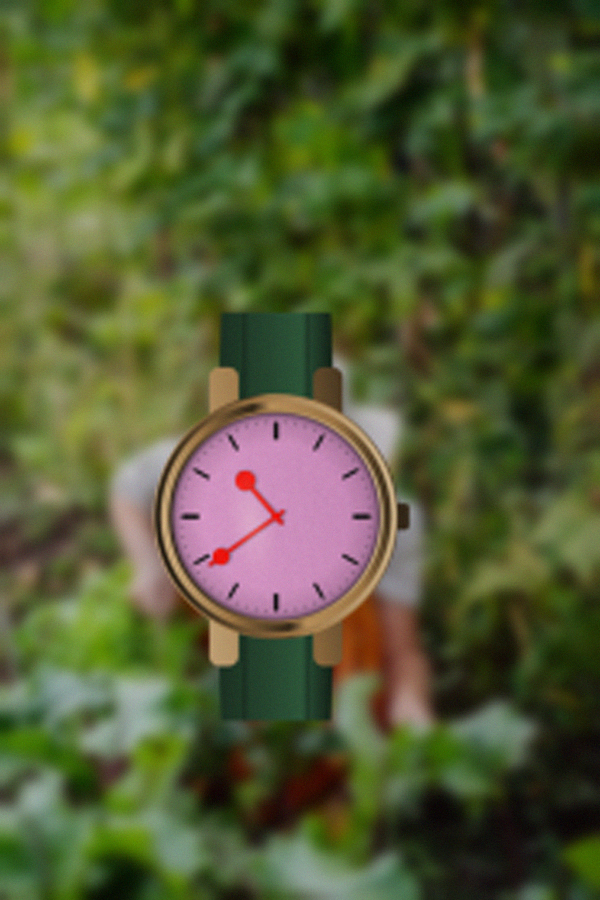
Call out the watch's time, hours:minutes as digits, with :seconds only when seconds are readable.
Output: 10:39
